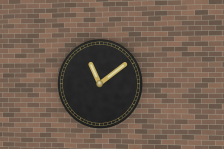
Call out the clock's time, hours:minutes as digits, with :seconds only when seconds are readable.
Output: 11:09
